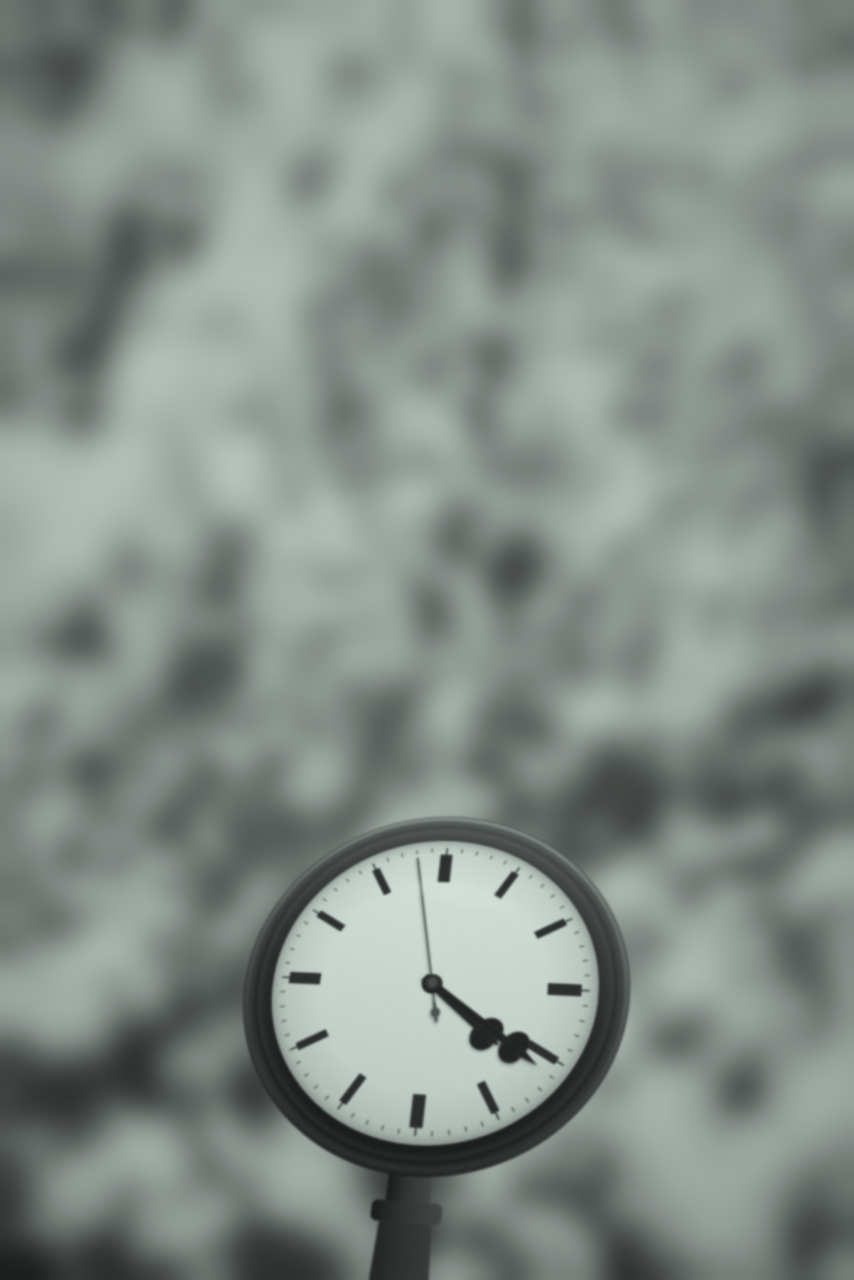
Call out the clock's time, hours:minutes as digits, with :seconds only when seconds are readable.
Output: 4:20:58
